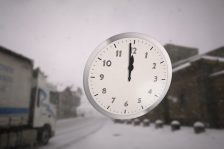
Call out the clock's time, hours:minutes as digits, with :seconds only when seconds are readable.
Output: 11:59
